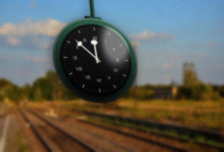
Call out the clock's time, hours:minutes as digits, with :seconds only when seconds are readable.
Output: 11:52
